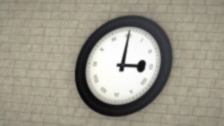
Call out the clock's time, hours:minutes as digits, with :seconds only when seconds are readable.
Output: 3:00
